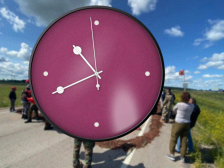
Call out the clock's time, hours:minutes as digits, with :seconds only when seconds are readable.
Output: 10:40:59
